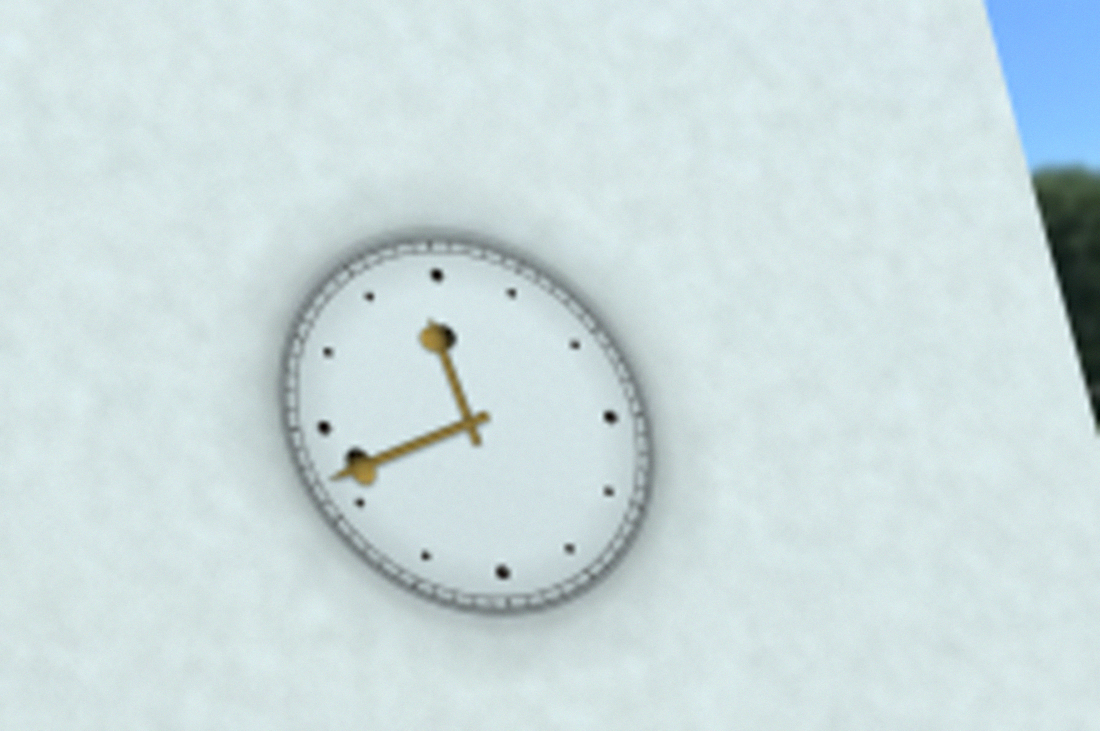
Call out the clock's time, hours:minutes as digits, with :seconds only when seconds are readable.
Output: 11:42
